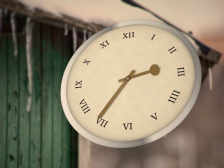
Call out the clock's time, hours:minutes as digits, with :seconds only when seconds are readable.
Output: 2:36
